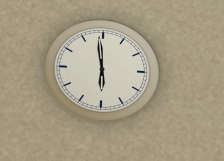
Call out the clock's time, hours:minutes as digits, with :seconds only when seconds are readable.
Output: 5:59
